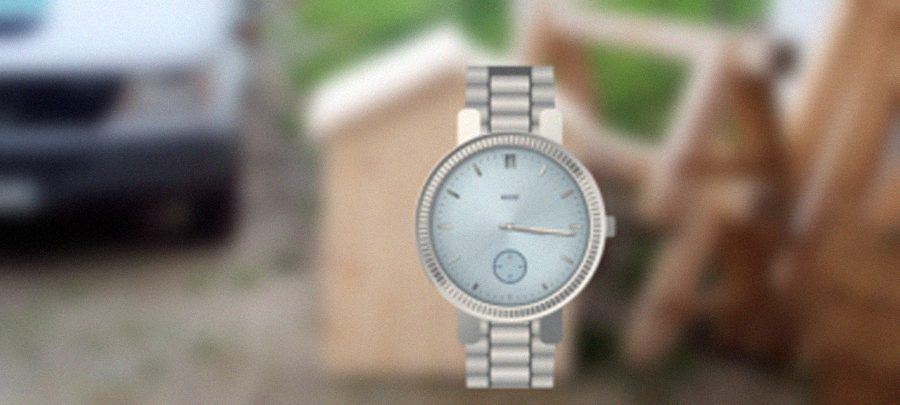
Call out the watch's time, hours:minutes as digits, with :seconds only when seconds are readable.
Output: 3:16
